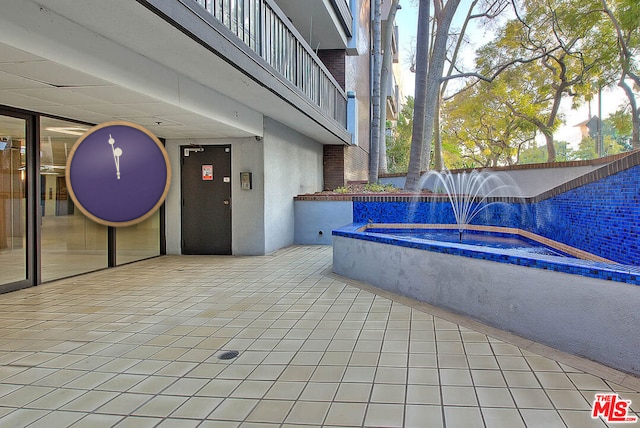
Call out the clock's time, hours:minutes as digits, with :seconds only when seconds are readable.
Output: 11:58
